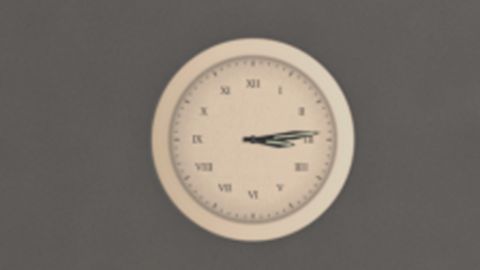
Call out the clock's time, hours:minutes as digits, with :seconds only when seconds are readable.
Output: 3:14
